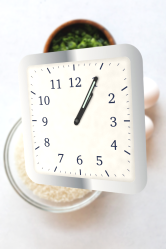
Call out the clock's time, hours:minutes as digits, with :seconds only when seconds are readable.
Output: 1:05
